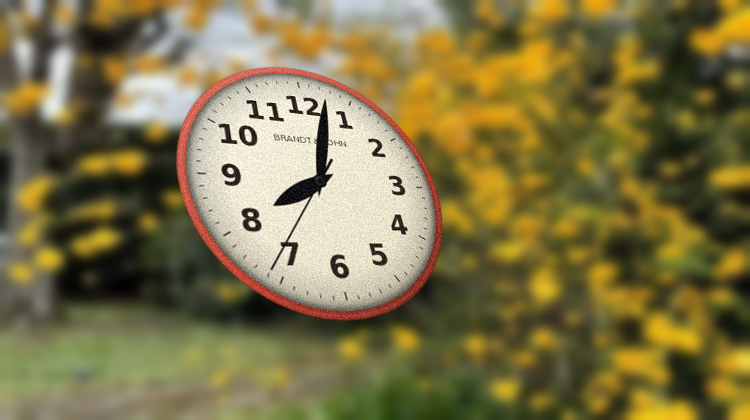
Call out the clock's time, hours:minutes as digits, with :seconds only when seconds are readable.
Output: 8:02:36
